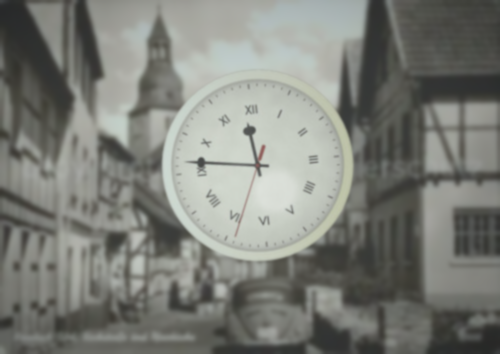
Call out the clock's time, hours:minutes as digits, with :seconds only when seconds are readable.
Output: 11:46:34
